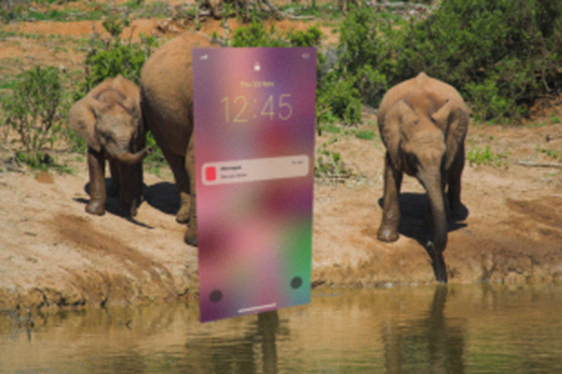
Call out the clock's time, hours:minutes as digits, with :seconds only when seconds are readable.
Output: 12:45
